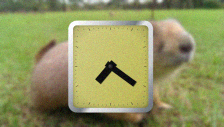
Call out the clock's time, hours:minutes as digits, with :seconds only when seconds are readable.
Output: 7:21
